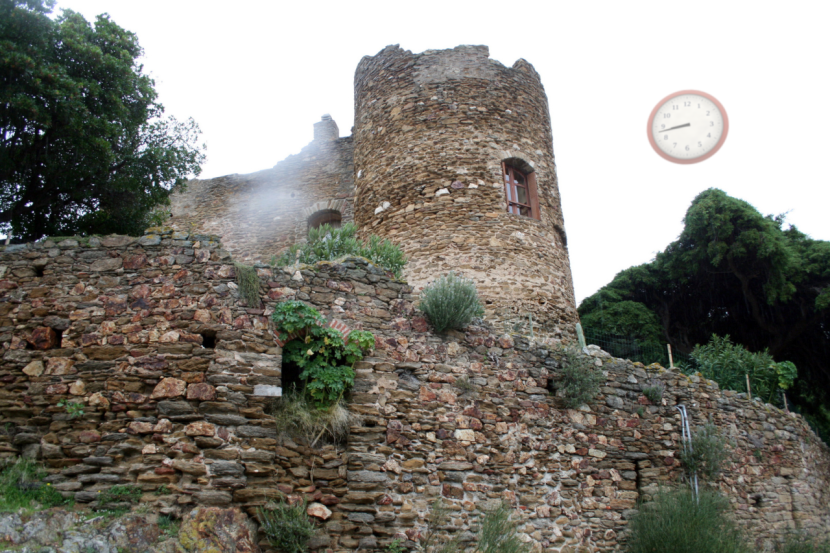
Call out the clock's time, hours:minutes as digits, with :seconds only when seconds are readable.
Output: 8:43
